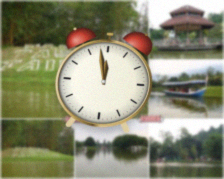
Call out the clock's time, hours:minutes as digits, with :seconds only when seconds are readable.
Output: 11:58
